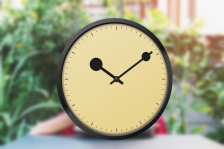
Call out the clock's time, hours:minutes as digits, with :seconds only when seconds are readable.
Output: 10:09
